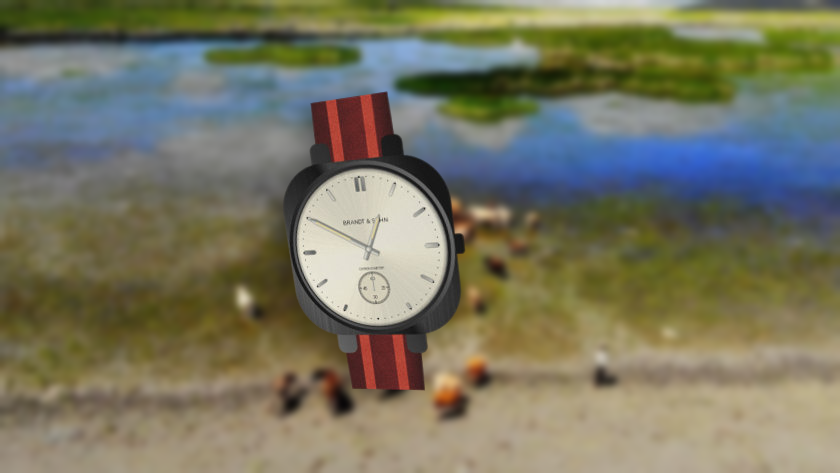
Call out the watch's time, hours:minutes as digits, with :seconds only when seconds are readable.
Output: 12:50
